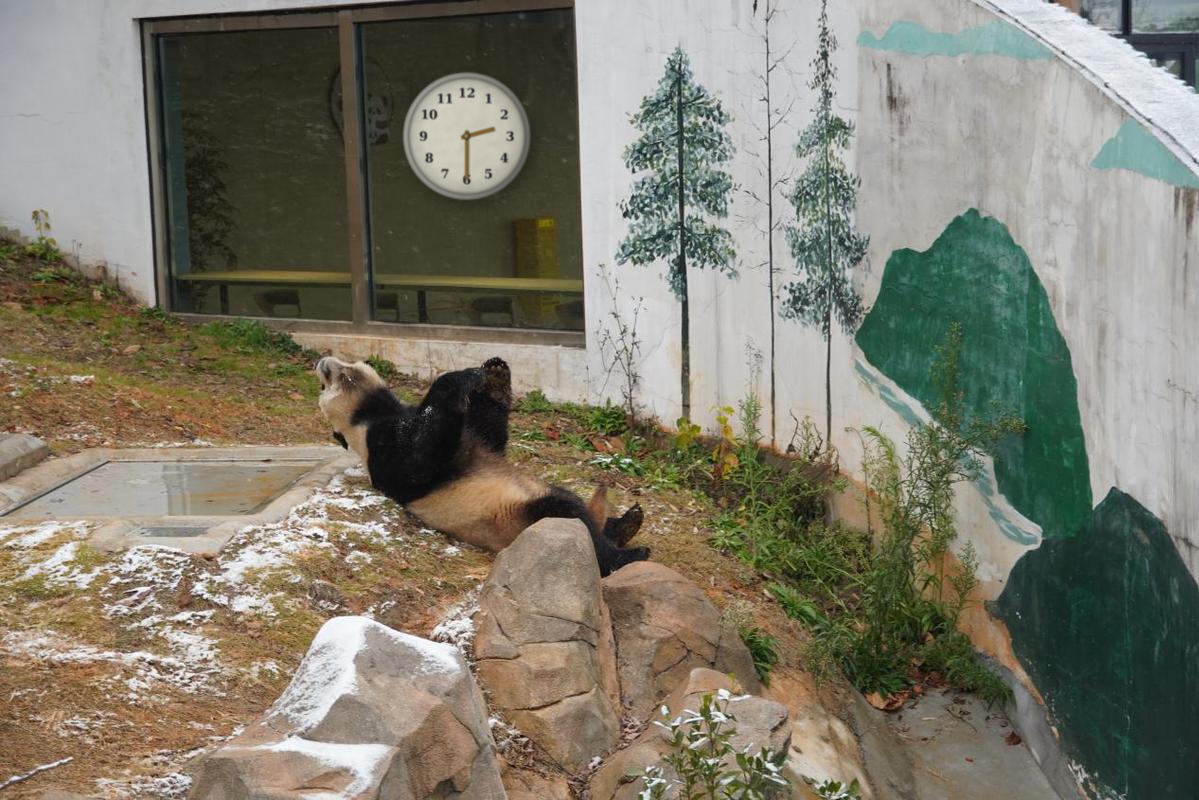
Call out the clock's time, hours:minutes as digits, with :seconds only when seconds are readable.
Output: 2:30
